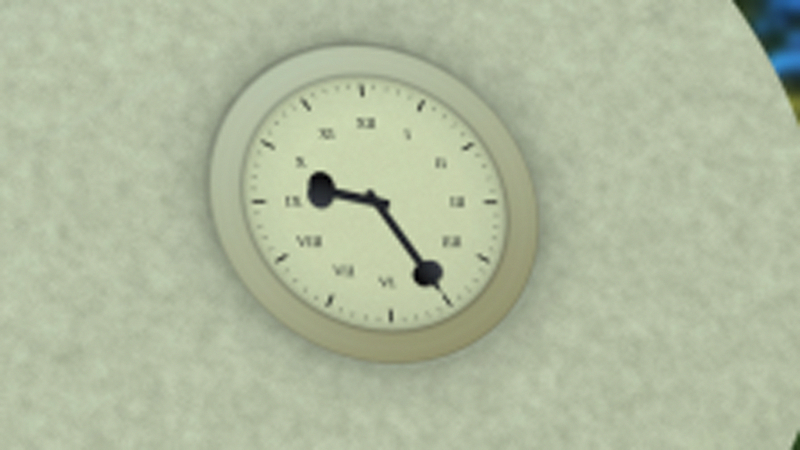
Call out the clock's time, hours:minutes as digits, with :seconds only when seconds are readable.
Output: 9:25
